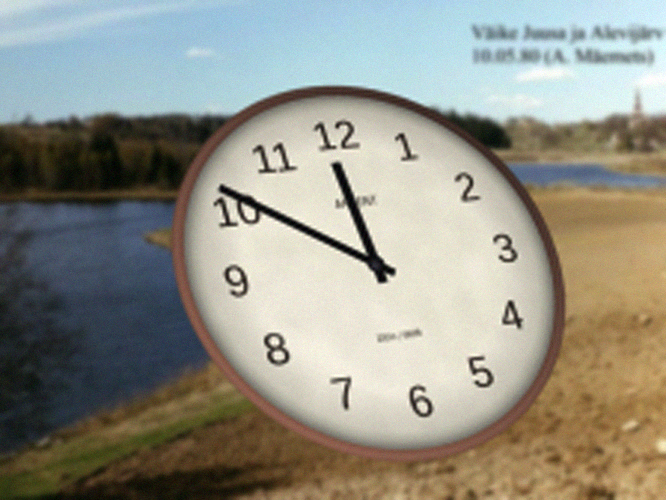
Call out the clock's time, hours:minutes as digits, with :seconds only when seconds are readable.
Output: 11:51
